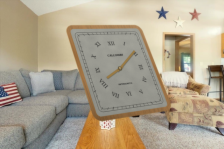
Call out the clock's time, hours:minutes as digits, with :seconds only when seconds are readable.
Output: 8:09
